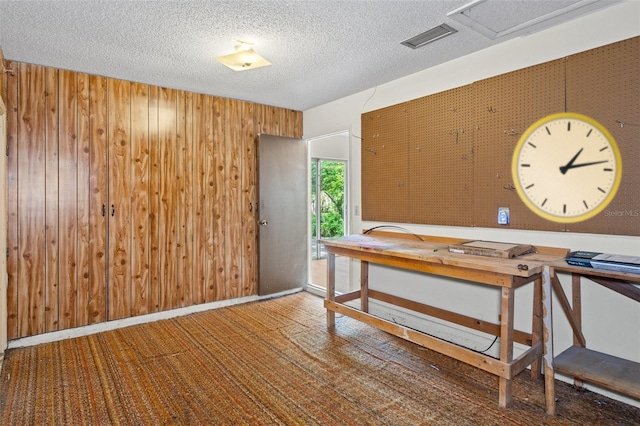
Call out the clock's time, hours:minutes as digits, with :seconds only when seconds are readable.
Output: 1:13
